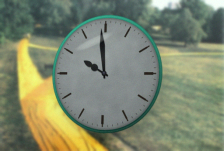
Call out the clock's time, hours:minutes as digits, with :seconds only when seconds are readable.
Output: 9:59
